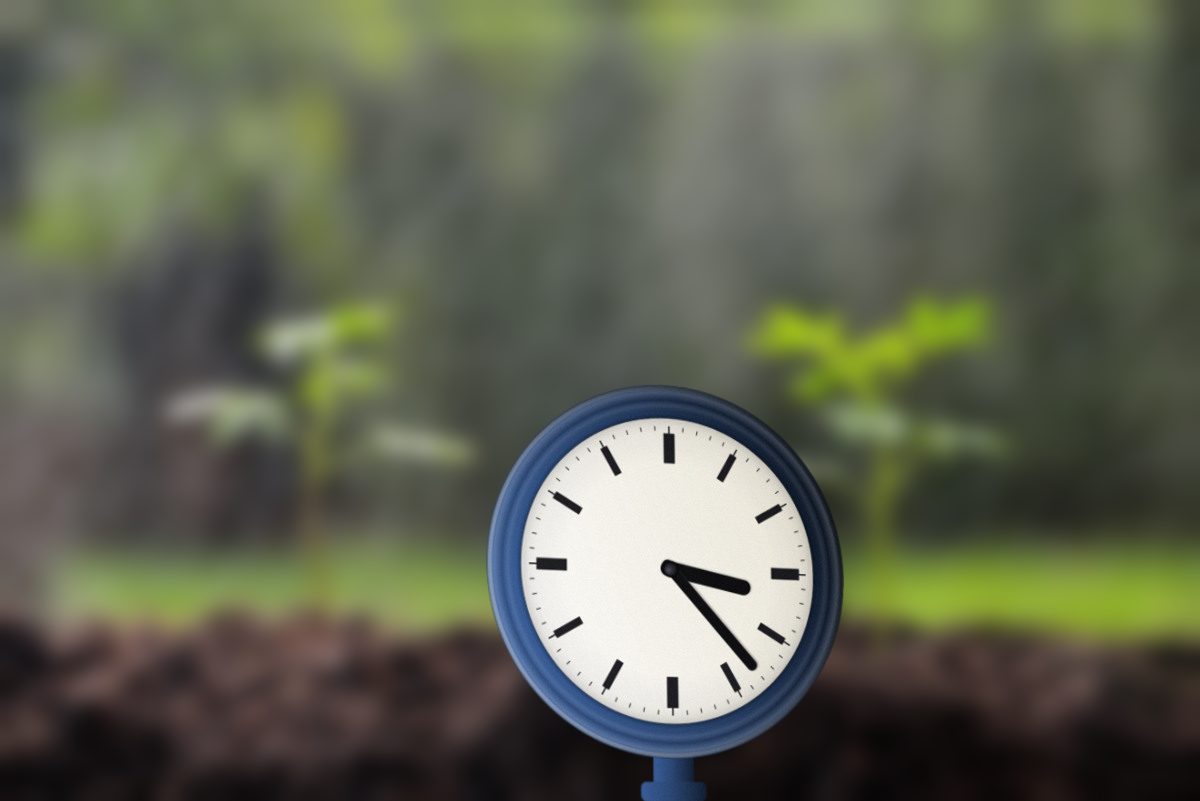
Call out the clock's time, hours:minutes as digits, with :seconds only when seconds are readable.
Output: 3:23
